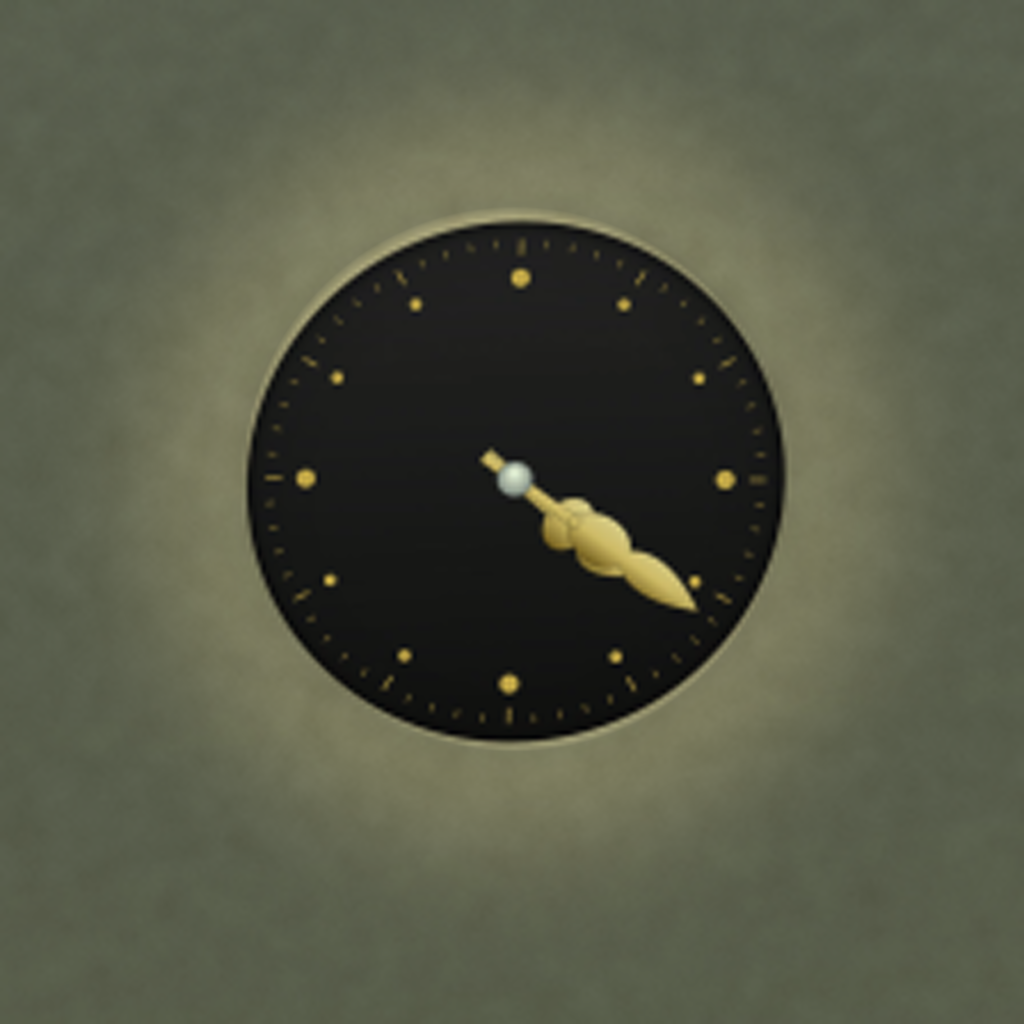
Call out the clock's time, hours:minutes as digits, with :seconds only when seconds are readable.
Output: 4:21
